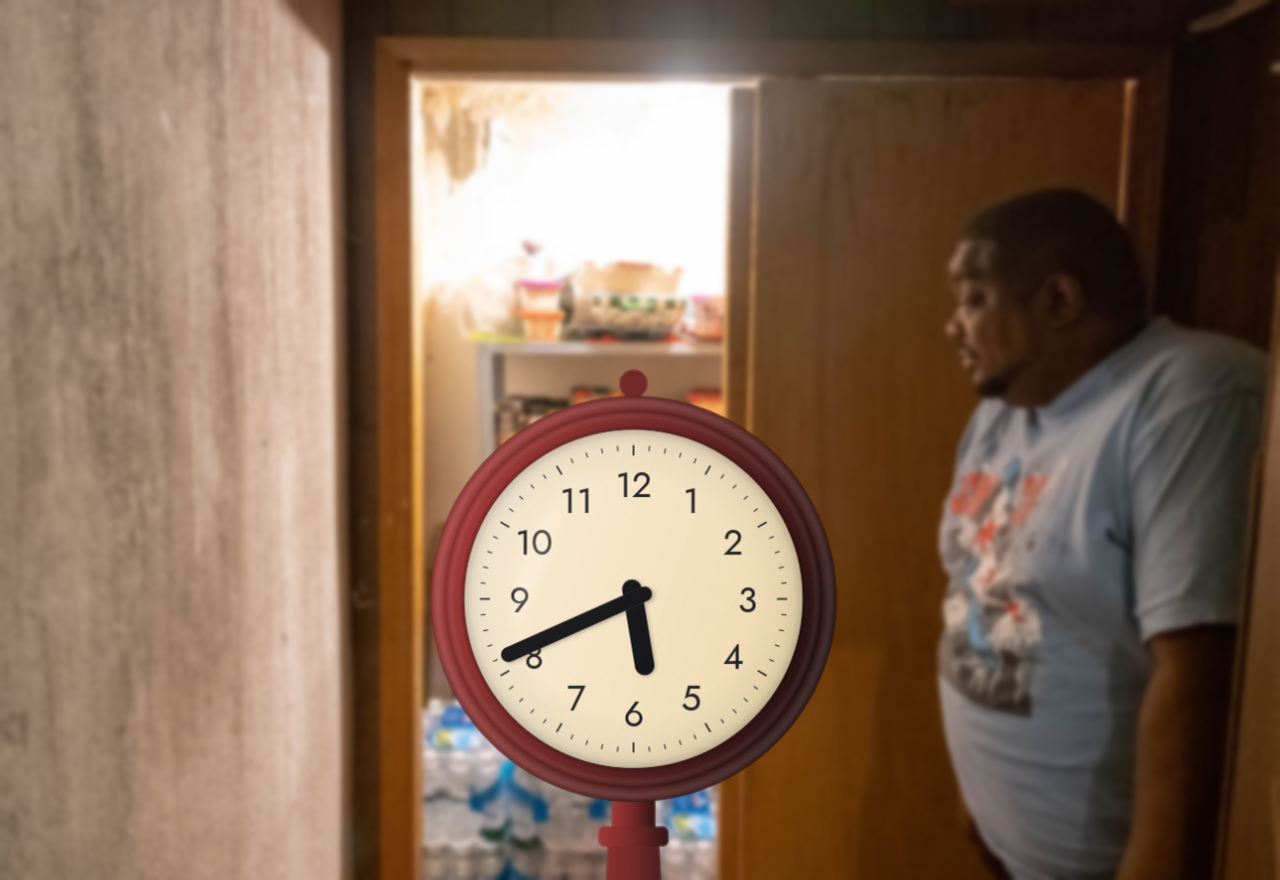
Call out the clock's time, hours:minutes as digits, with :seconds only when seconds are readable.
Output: 5:41
